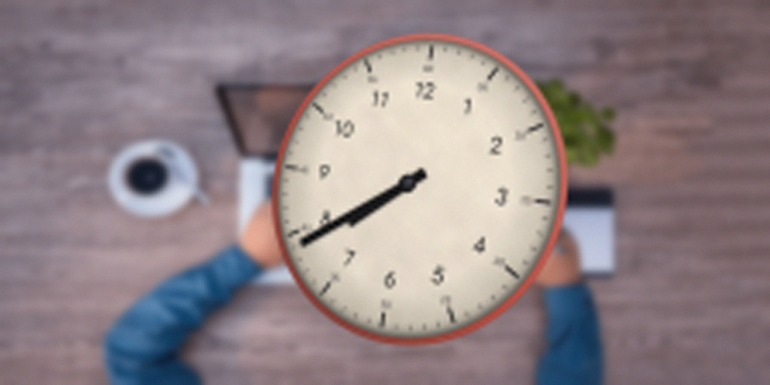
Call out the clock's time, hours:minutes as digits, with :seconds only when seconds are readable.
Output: 7:39
